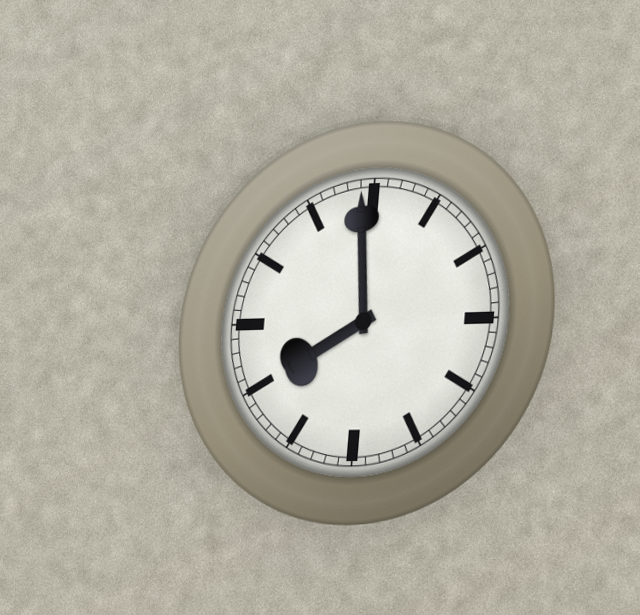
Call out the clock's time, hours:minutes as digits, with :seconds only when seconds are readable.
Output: 7:59
